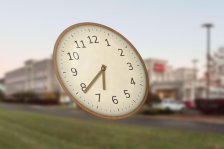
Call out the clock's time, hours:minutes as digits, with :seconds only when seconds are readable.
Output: 6:39
